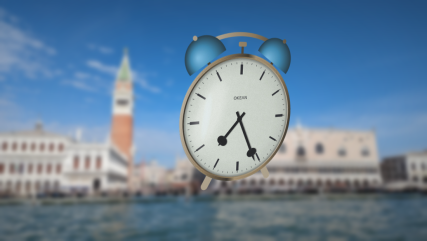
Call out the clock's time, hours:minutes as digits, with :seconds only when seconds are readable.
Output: 7:26
